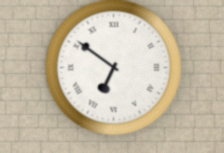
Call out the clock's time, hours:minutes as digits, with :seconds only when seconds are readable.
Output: 6:51
